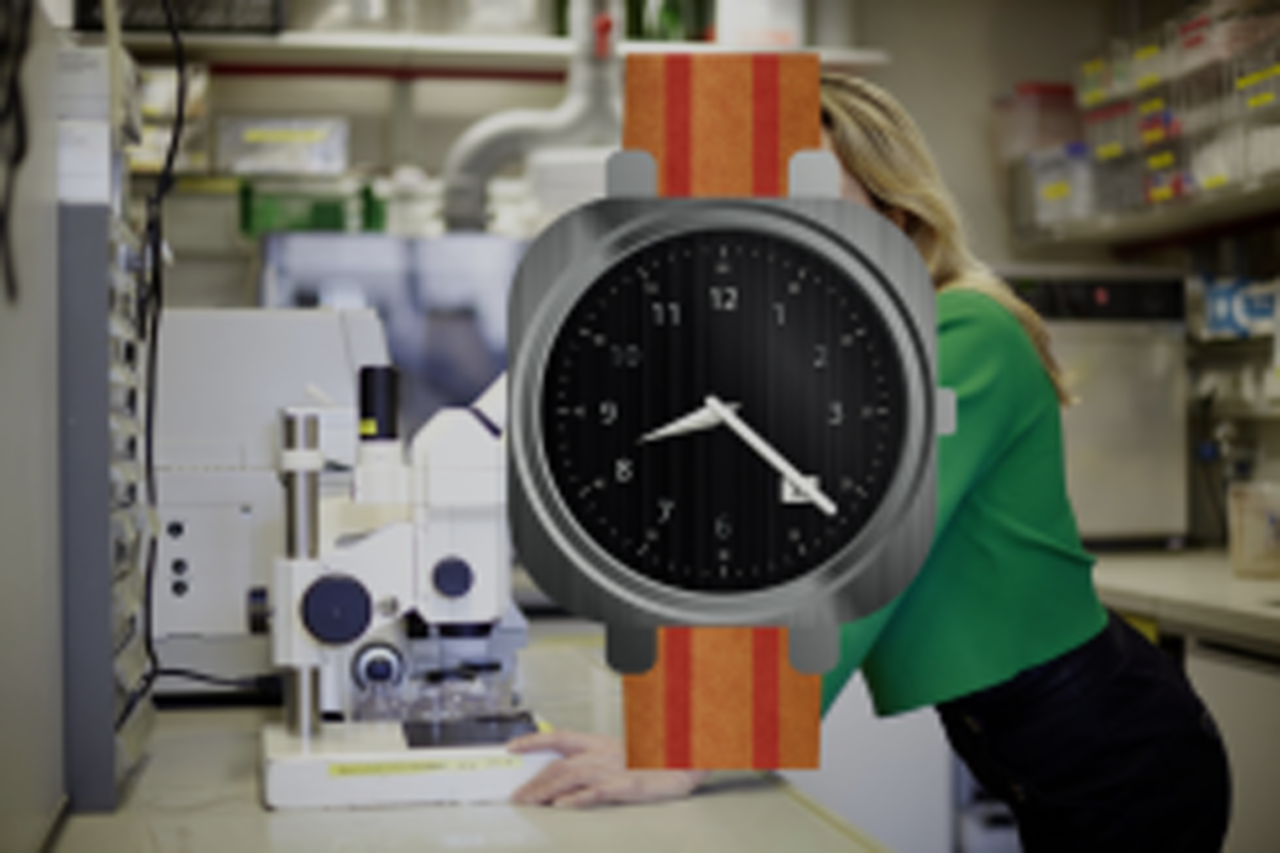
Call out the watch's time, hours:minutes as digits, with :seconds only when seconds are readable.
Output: 8:22
